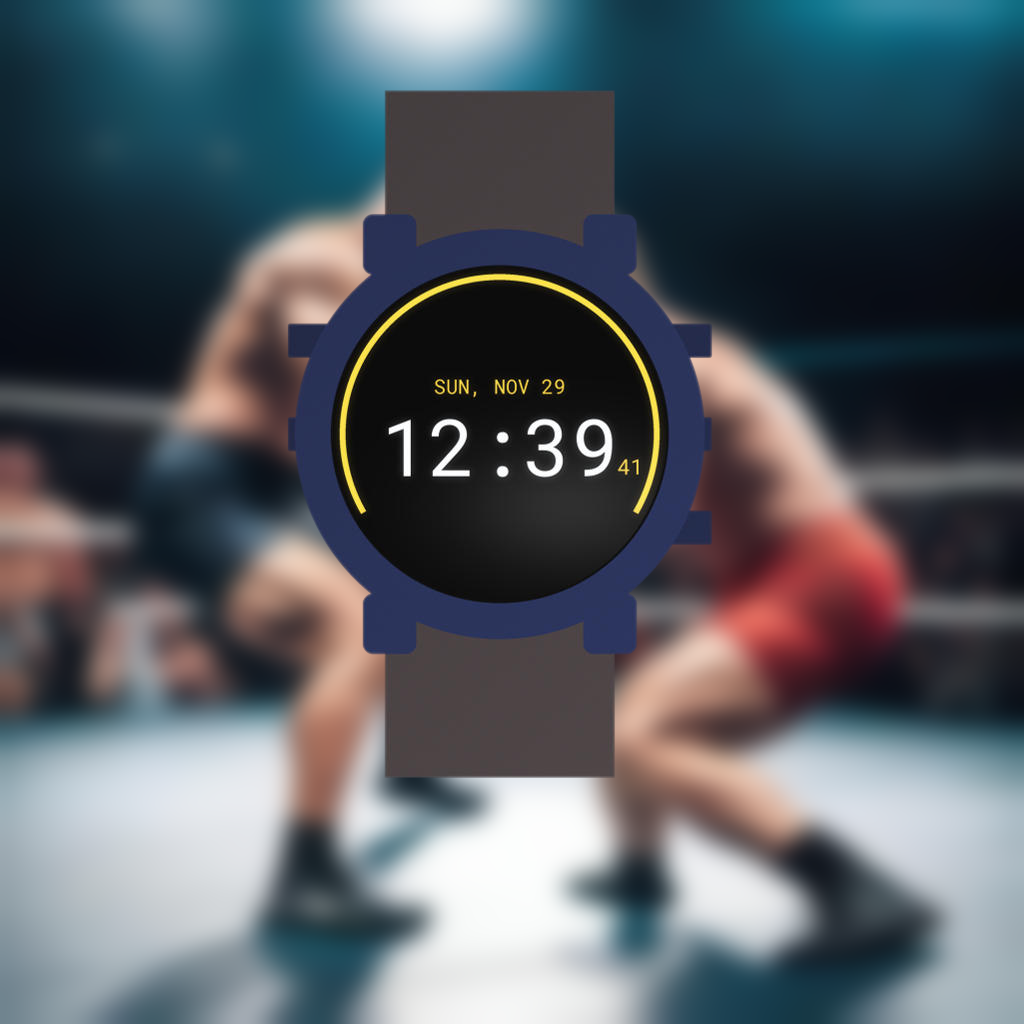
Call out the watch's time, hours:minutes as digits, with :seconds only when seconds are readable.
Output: 12:39:41
